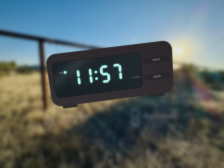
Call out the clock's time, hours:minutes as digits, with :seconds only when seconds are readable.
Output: 11:57
